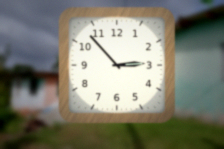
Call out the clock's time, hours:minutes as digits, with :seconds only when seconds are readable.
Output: 2:53
